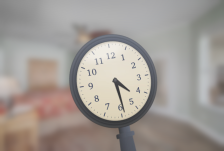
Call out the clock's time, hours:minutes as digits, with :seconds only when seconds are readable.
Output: 4:29
